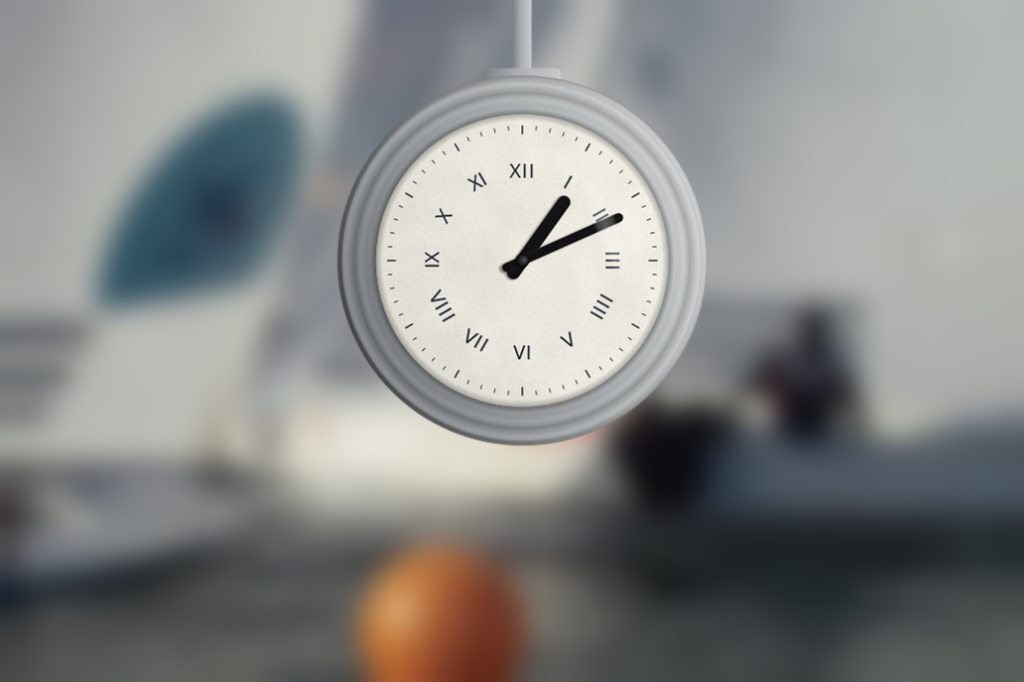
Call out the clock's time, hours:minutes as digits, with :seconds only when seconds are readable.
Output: 1:11
